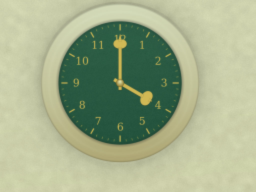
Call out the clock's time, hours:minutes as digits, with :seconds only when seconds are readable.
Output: 4:00
